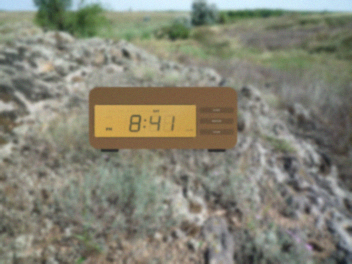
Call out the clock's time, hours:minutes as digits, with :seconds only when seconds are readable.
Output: 8:41
